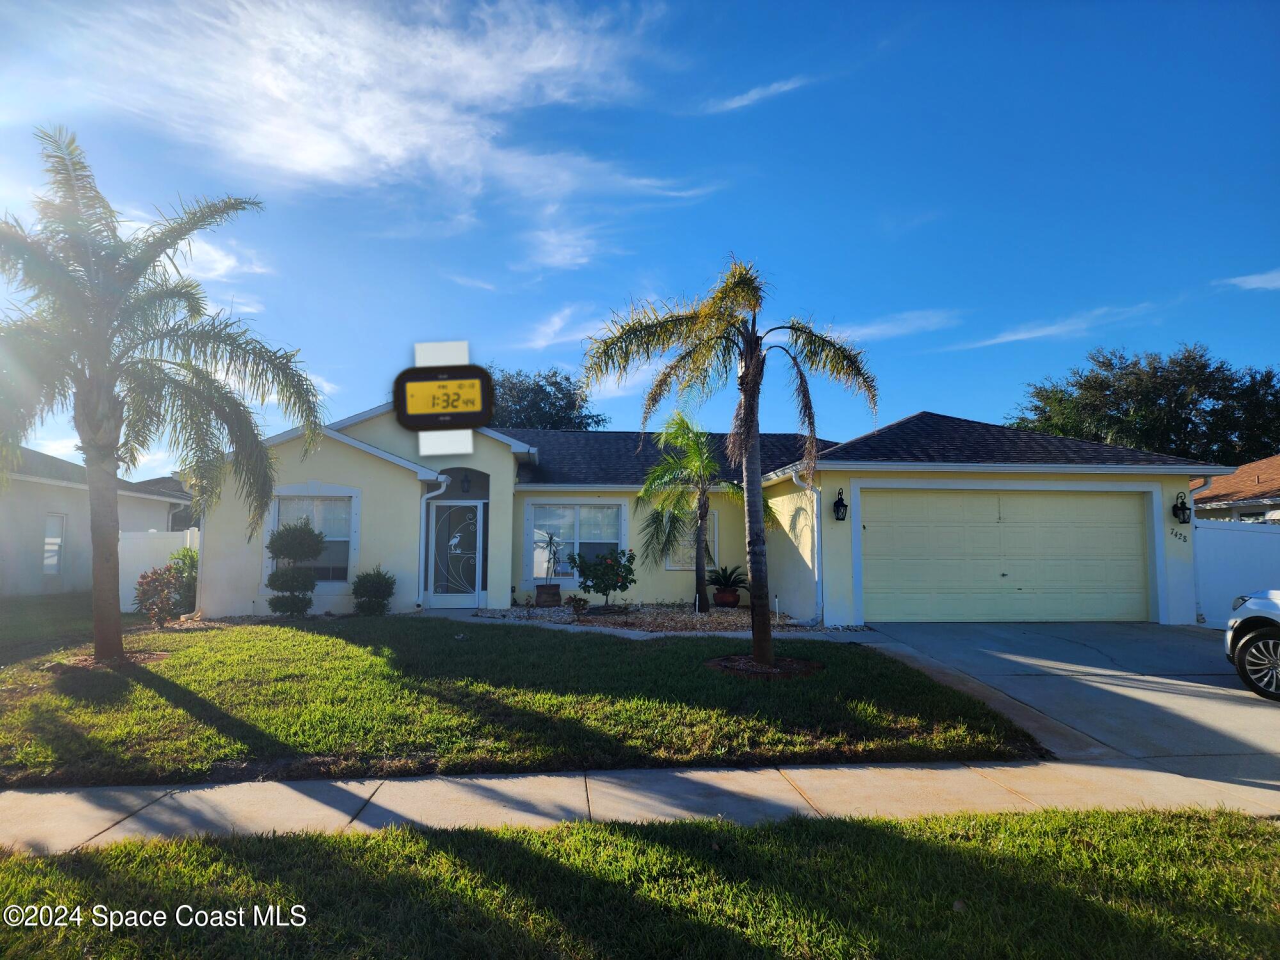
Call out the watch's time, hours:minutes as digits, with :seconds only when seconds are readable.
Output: 1:32
